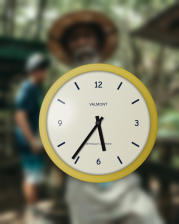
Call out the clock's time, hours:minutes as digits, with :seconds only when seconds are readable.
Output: 5:36
